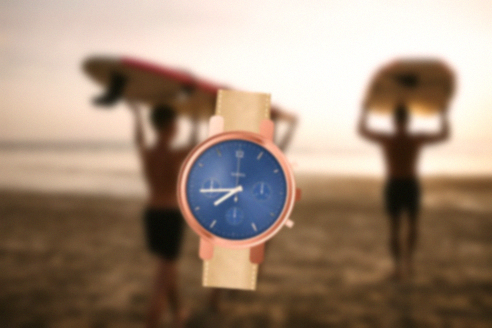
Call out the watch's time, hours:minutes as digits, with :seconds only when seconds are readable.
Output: 7:44
